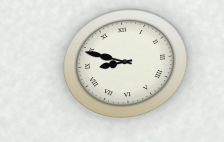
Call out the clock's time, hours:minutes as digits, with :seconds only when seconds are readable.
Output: 8:49
